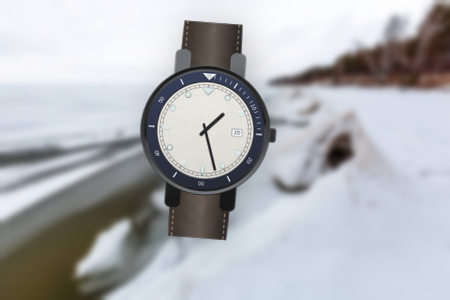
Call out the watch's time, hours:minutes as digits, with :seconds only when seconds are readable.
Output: 1:27
